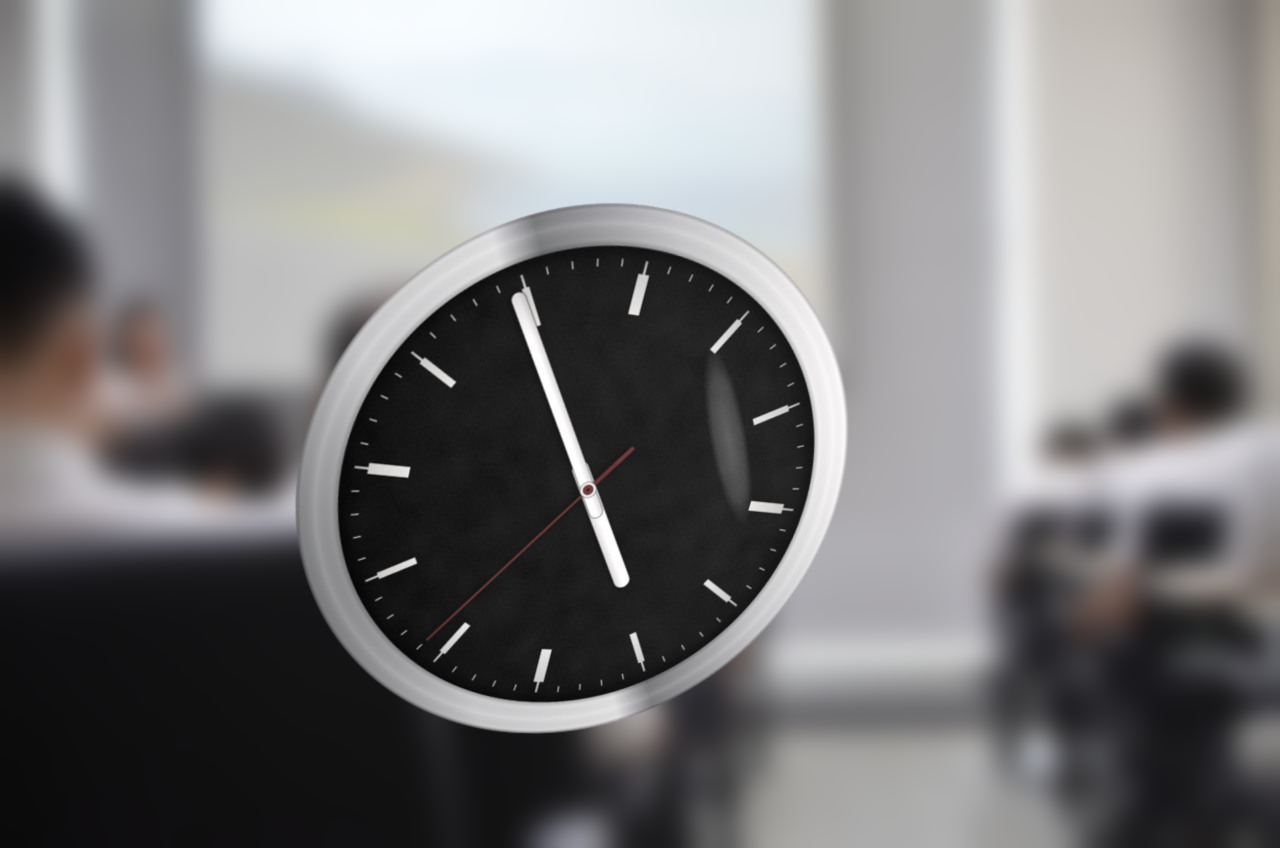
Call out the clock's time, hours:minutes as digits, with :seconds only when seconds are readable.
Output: 4:54:36
